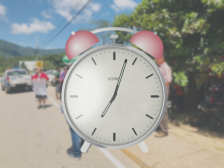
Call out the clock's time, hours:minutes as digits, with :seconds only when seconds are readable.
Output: 7:03
